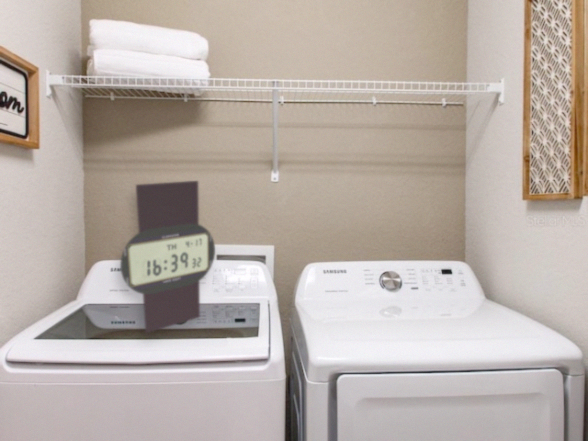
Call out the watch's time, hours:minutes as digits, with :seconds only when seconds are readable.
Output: 16:39
